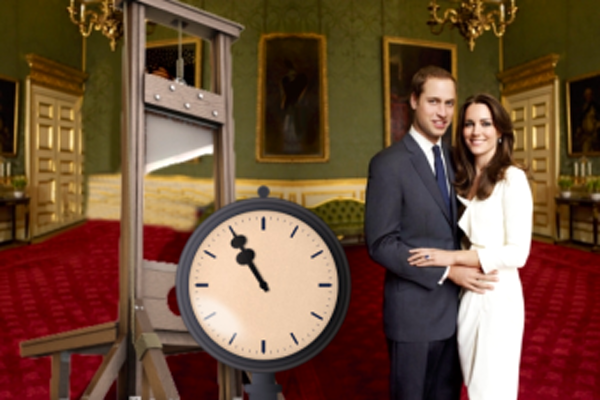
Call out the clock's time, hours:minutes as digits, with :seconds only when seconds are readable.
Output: 10:55
